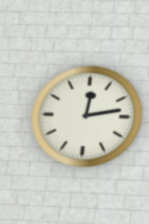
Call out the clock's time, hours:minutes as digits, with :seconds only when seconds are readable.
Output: 12:13
